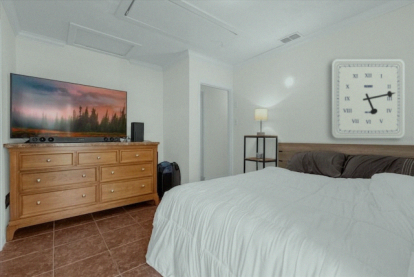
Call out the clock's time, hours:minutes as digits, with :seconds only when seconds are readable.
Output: 5:13
